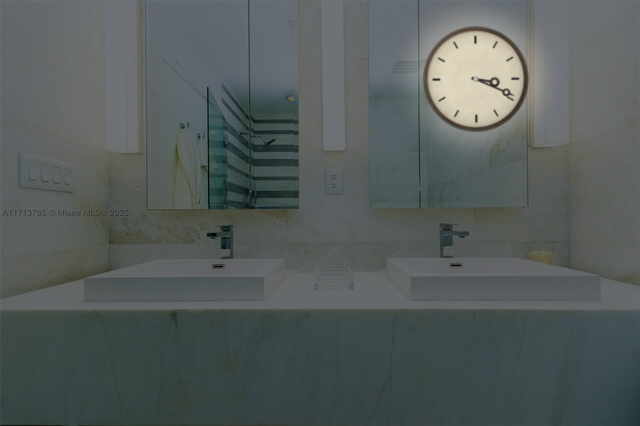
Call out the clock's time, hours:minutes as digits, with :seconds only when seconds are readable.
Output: 3:19
